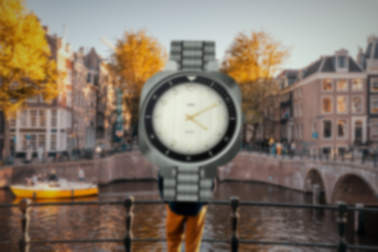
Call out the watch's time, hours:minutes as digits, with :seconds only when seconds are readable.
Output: 4:10
